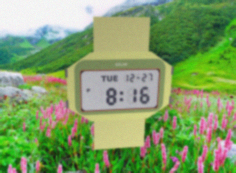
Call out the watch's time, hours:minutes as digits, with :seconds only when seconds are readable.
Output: 8:16
